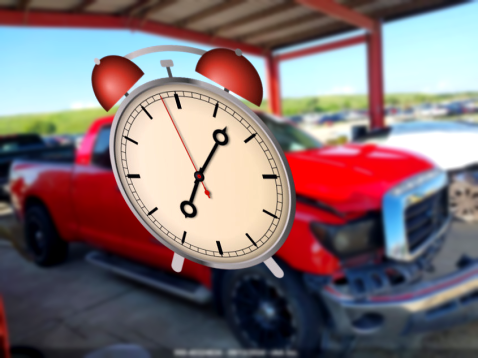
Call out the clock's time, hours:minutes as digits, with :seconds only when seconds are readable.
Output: 7:06:58
